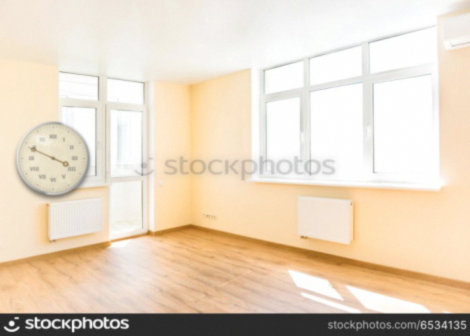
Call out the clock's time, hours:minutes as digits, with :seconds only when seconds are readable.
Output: 3:49
